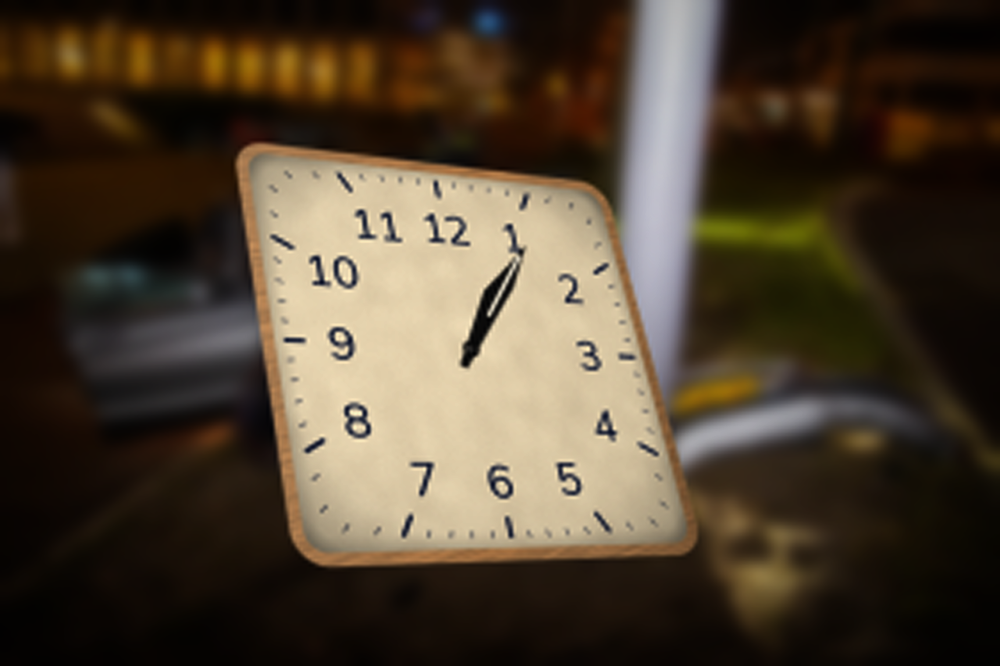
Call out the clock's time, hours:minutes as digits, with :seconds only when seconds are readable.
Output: 1:06
